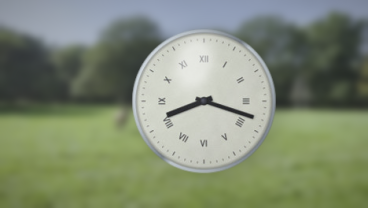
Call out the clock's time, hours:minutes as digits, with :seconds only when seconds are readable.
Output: 8:18
